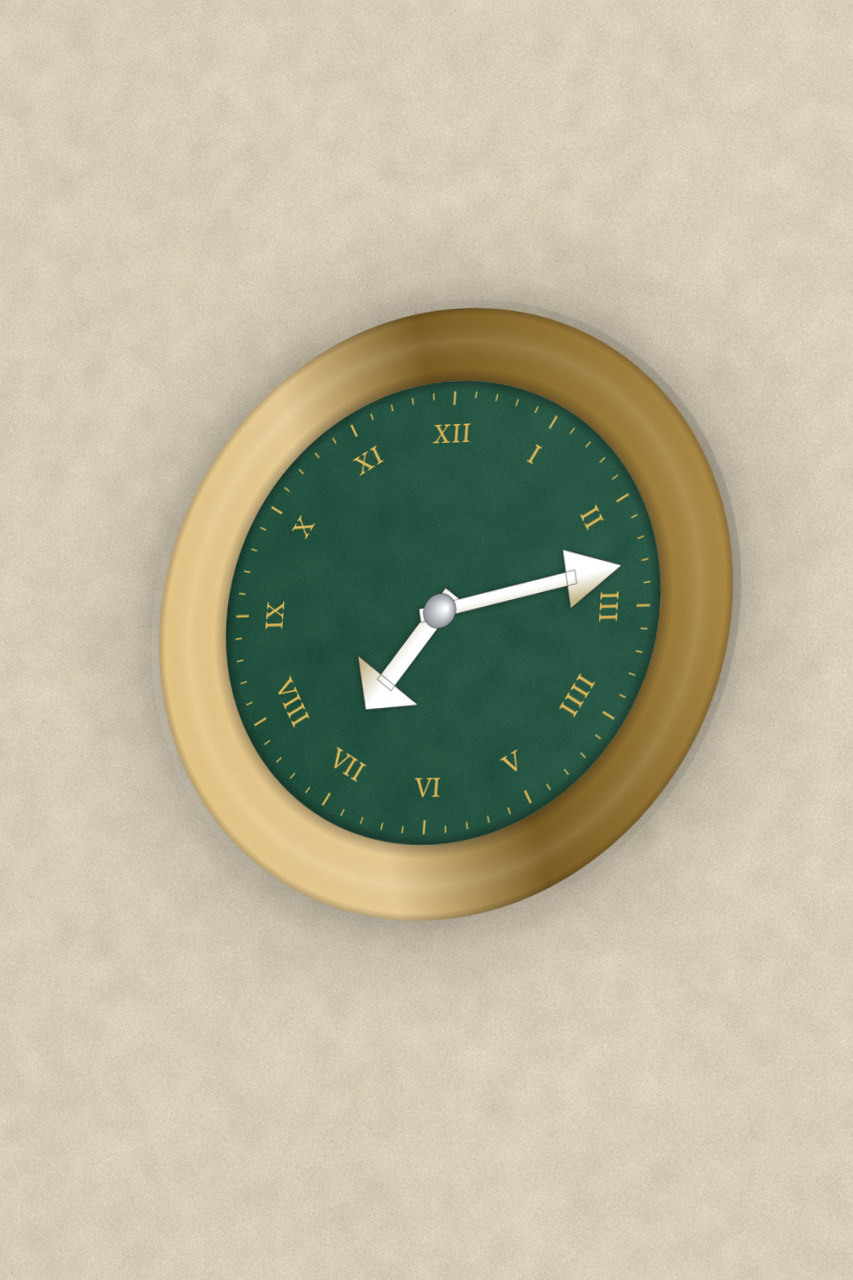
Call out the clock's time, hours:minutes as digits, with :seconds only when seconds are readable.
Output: 7:13
